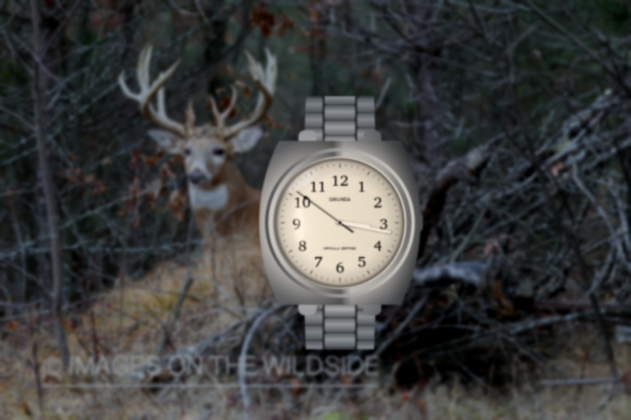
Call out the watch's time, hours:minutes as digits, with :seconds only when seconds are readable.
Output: 3:16:51
